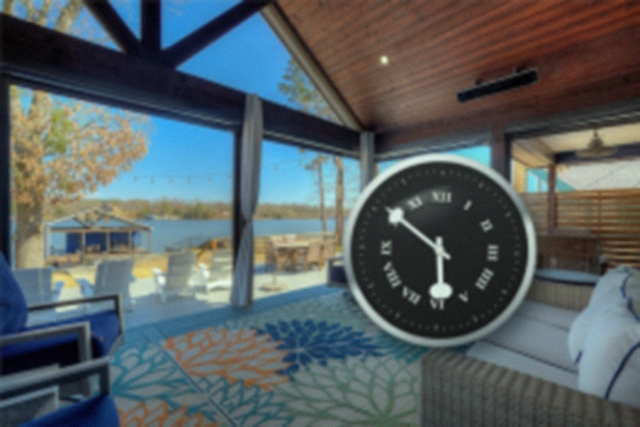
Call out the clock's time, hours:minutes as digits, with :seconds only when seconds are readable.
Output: 5:51
